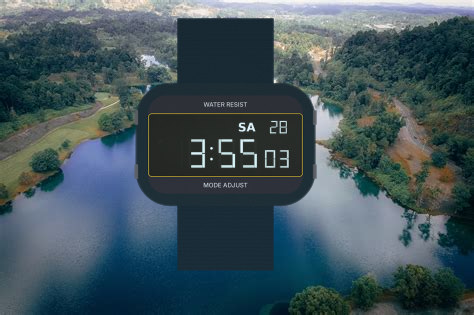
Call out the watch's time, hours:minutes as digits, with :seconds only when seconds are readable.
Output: 3:55:03
